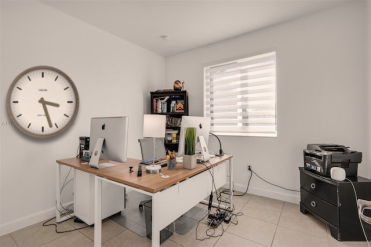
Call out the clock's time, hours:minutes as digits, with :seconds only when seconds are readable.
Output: 3:27
